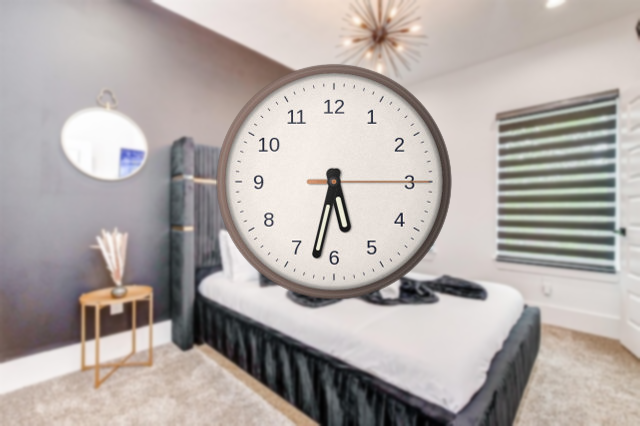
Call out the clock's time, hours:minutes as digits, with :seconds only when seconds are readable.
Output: 5:32:15
